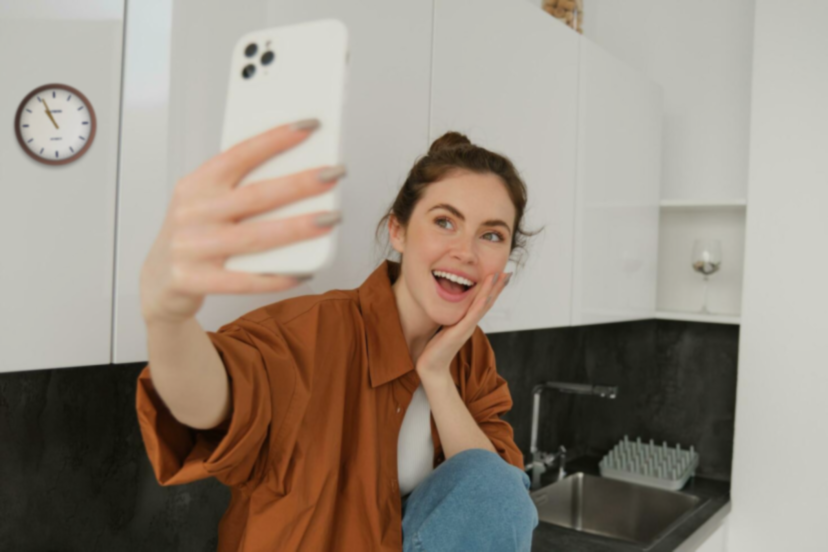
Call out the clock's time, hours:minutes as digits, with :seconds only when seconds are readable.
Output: 10:56
